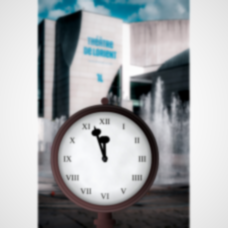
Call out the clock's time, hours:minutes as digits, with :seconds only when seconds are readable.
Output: 11:57
